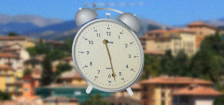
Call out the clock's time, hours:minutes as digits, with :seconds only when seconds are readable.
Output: 11:28
